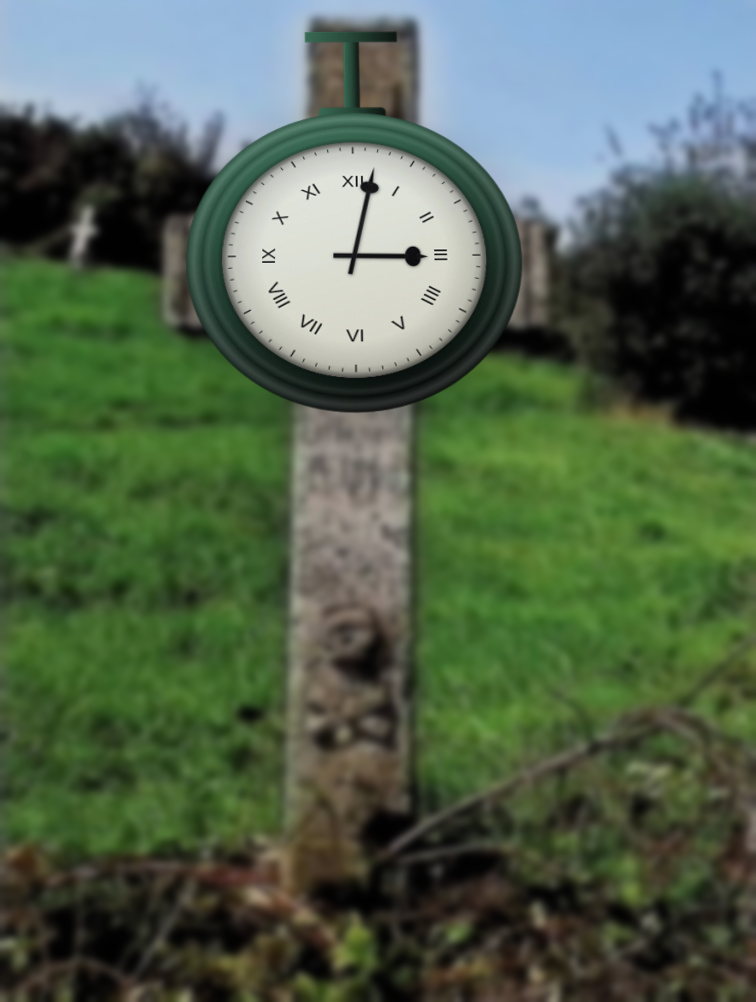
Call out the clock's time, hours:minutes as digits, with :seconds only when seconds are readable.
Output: 3:02
